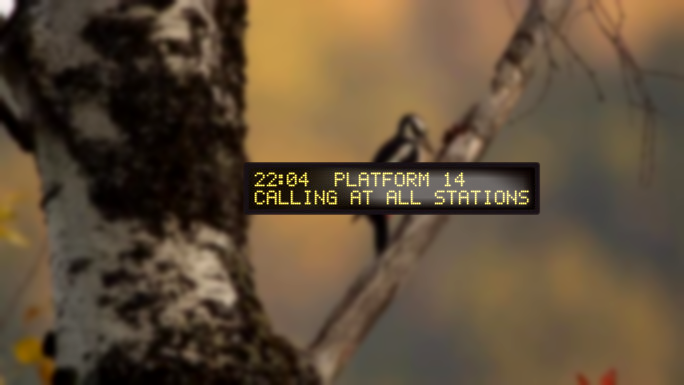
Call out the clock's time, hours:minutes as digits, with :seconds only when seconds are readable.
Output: 22:04
